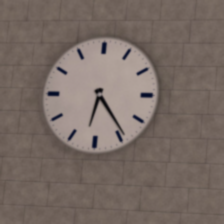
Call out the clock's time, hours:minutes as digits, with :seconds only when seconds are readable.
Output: 6:24
